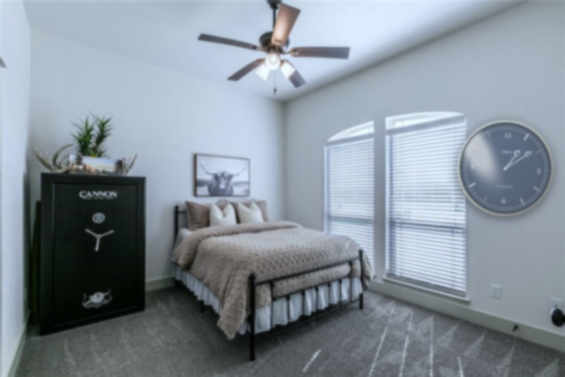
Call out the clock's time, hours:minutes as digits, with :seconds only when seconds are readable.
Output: 1:09
